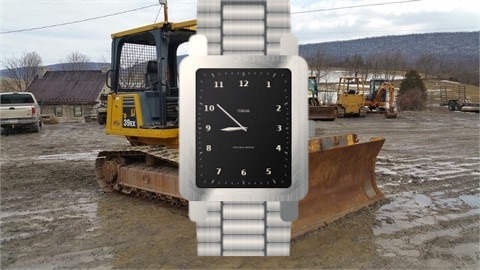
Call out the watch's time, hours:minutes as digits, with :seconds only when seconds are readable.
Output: 8:52
